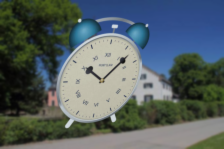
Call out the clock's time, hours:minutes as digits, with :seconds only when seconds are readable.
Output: 10:07
